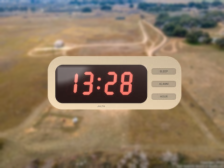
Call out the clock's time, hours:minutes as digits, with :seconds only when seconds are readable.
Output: 13:28
